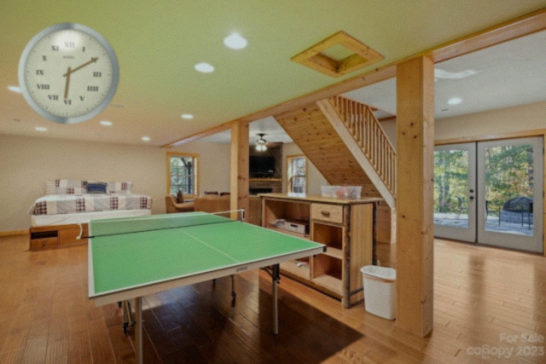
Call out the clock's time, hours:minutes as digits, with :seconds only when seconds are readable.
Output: 6:10
